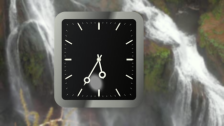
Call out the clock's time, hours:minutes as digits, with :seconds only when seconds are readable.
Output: 5:35
